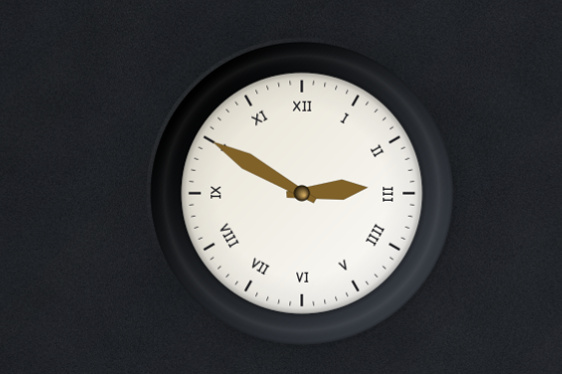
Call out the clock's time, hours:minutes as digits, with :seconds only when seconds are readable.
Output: 2:50
